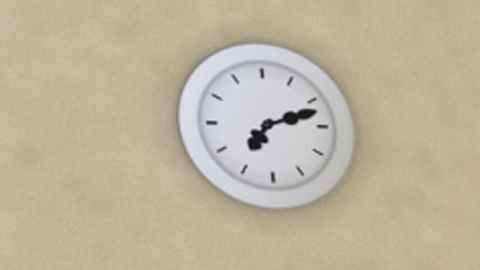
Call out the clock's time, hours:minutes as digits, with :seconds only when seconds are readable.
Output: 7:12
